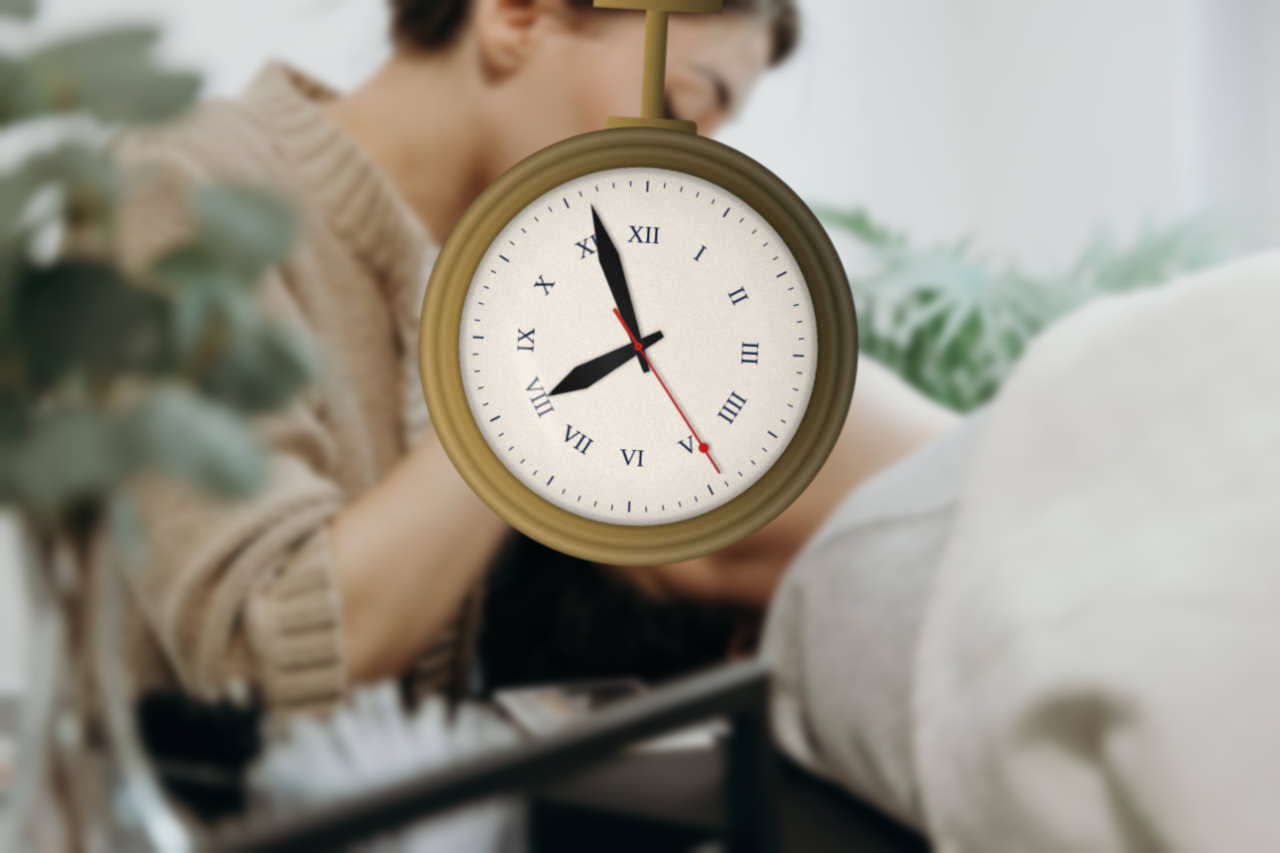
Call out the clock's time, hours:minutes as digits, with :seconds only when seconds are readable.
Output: 7:56:24
